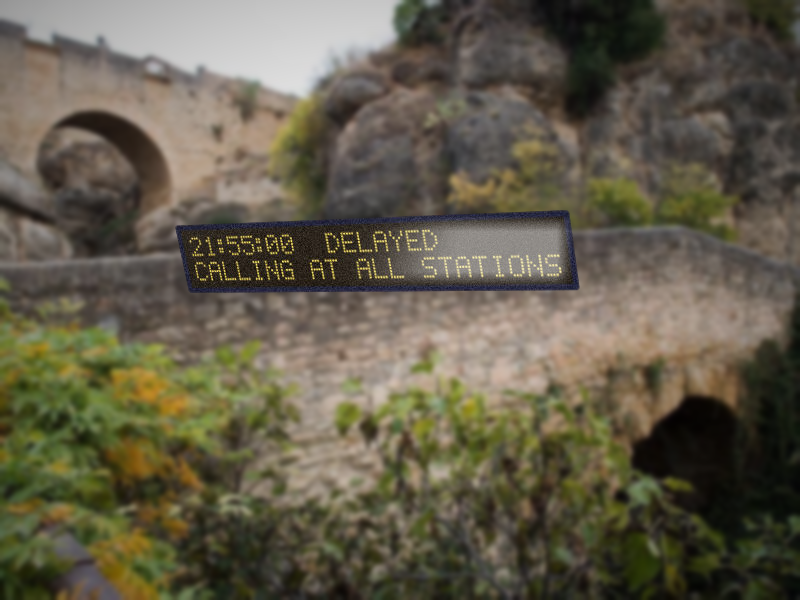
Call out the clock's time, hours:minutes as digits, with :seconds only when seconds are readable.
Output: 21:55:00
